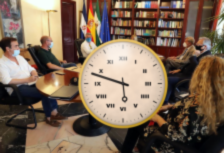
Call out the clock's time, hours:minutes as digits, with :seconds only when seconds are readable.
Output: 5:48
